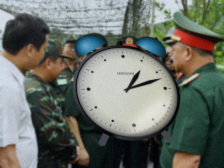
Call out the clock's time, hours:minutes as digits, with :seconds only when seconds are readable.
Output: 1:12
